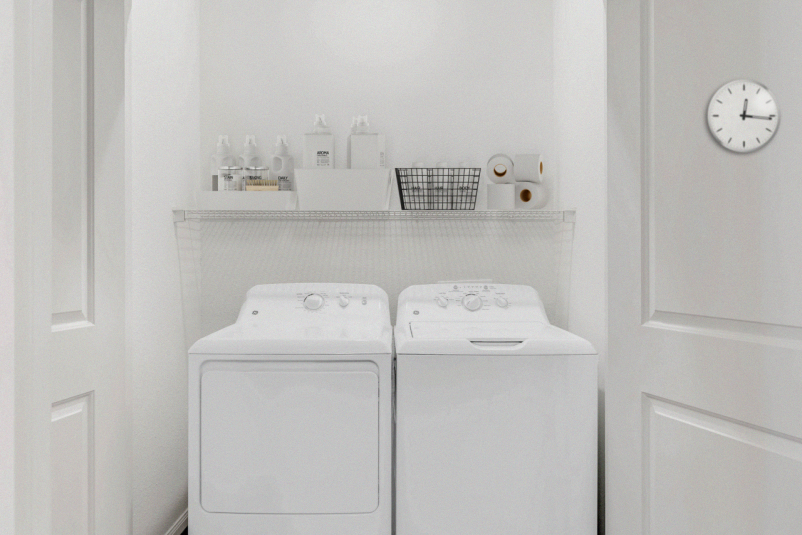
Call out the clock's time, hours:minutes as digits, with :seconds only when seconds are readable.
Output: 12:16
